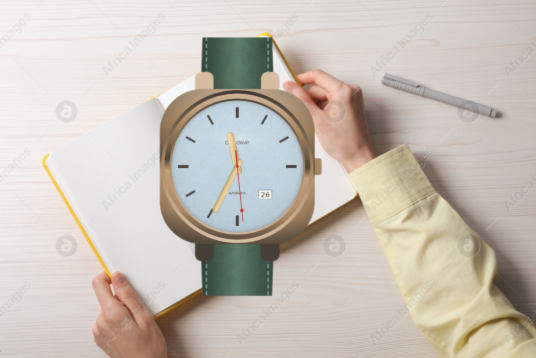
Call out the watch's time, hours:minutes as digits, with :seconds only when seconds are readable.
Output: 11:34:29
